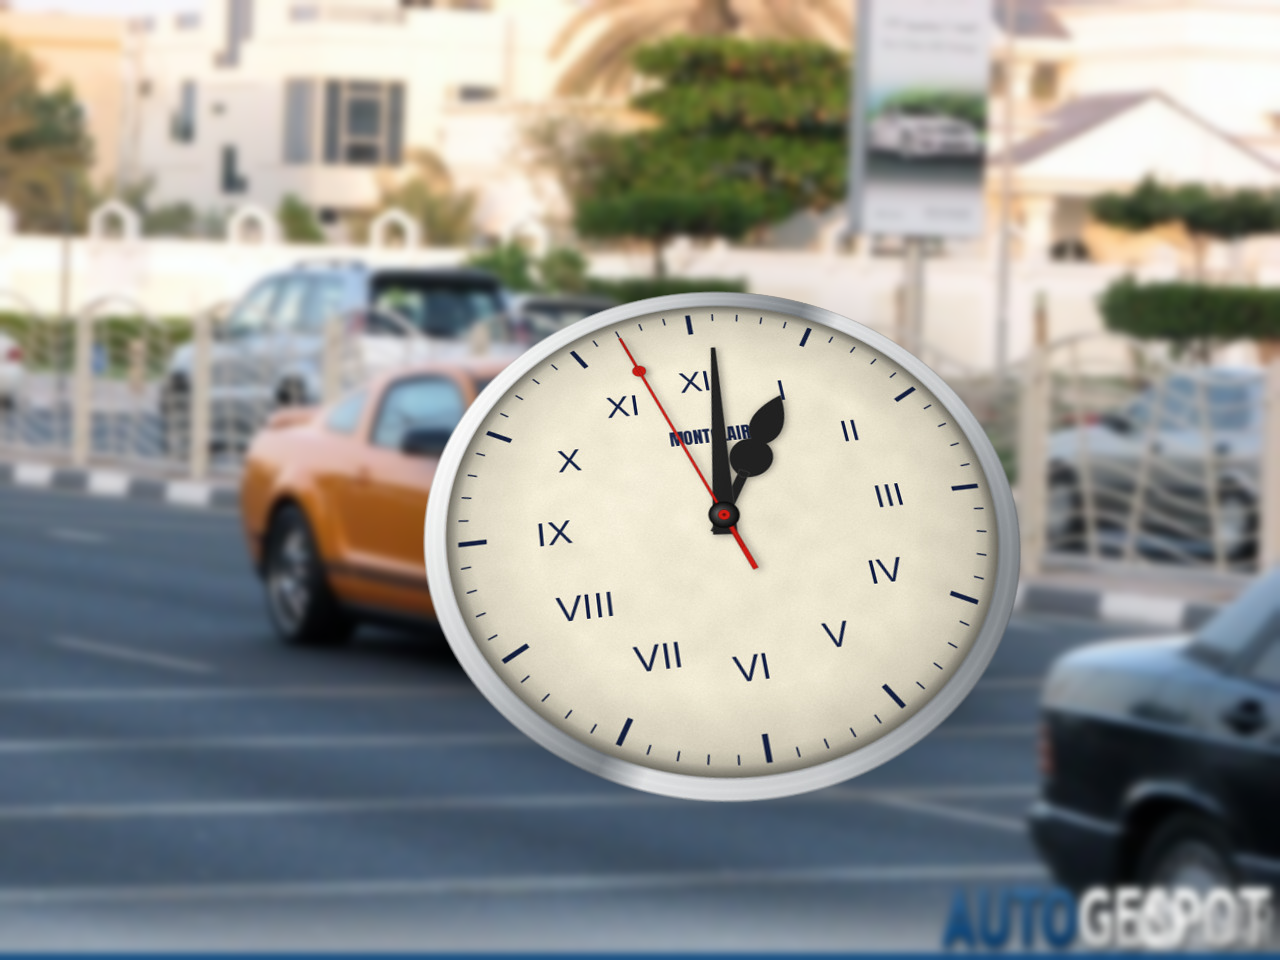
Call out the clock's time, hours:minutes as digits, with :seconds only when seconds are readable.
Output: 1:00:57
